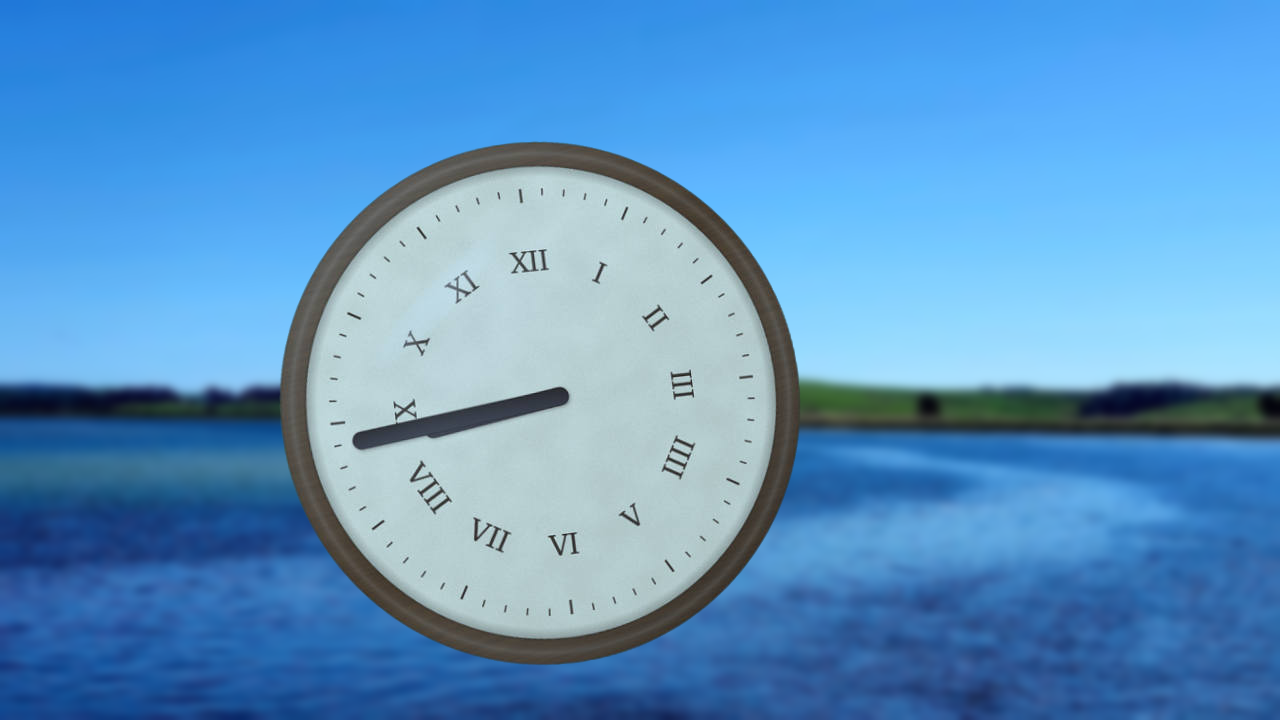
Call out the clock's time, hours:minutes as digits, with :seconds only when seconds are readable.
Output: 8:44
